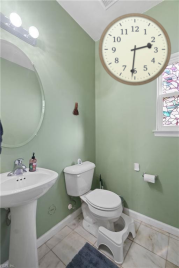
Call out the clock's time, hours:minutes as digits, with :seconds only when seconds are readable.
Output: 2:31
